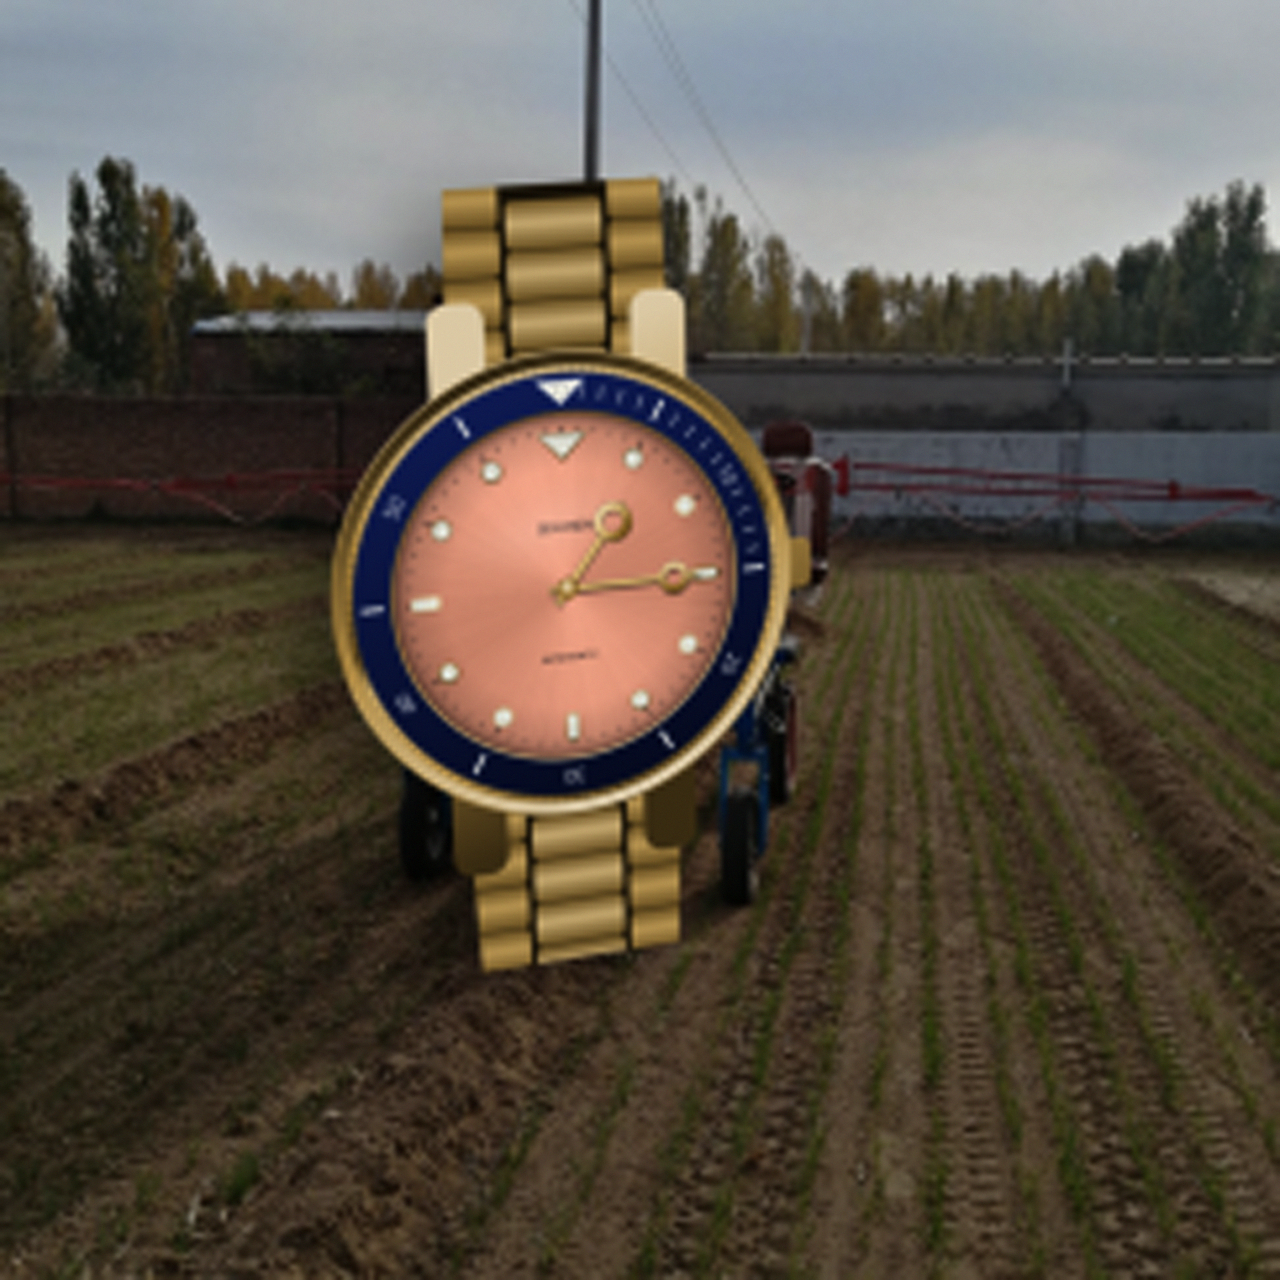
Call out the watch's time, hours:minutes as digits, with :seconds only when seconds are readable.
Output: 1:15
